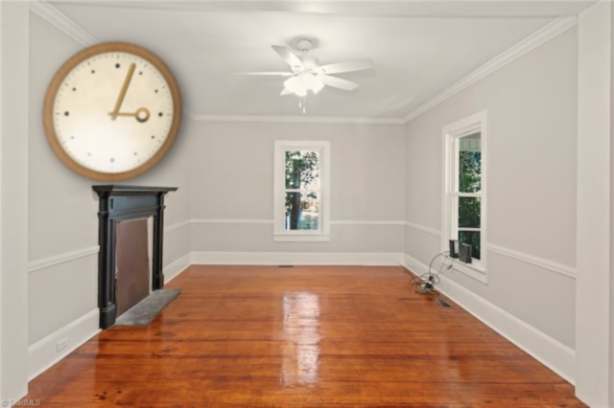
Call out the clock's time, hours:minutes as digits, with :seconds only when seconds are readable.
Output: 3:03
